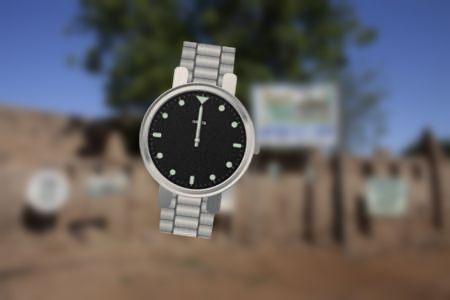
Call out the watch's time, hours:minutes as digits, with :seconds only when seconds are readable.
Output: 12:00
